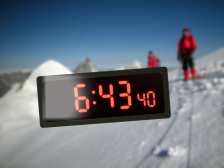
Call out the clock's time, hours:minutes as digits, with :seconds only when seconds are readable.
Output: 6:43:40
